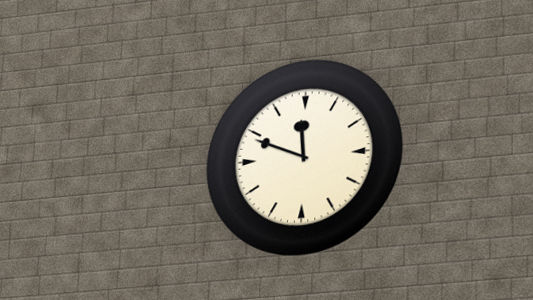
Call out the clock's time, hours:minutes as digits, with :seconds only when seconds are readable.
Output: 11:49
